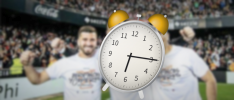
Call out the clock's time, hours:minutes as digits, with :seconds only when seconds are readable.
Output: 6:15
